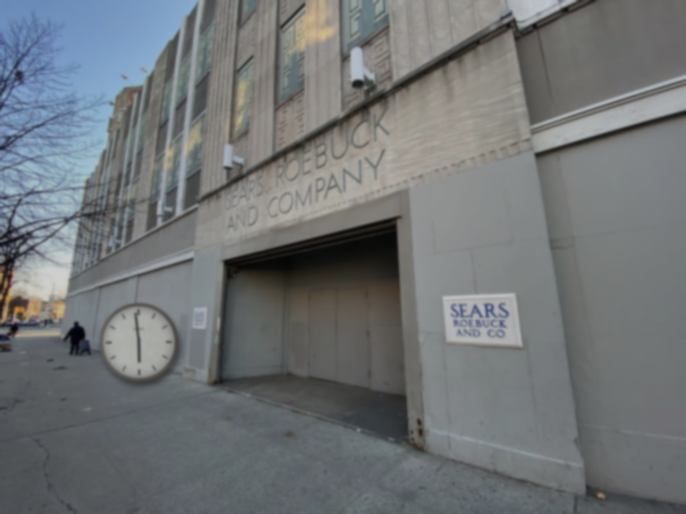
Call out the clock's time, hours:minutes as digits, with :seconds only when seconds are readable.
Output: 5:59
